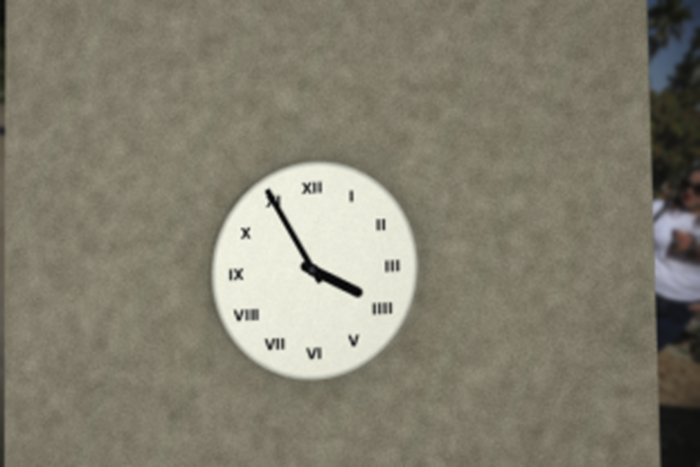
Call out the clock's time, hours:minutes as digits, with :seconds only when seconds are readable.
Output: 3:55
